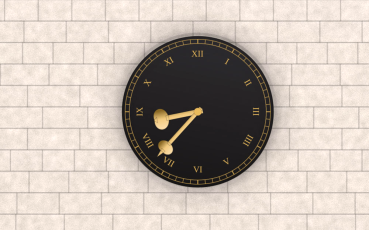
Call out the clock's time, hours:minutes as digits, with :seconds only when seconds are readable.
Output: 8:37
